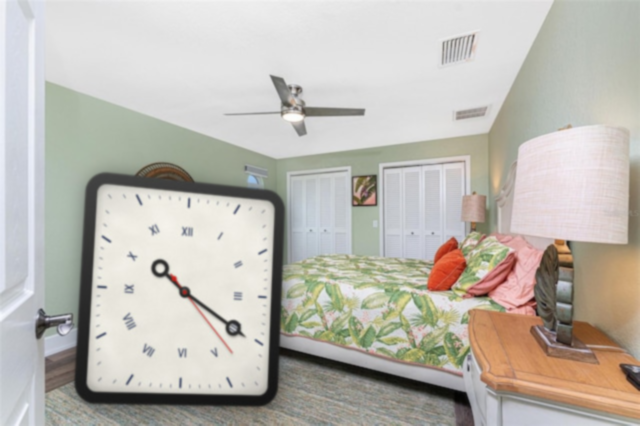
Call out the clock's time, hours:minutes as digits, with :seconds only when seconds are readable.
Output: 10:20:23
